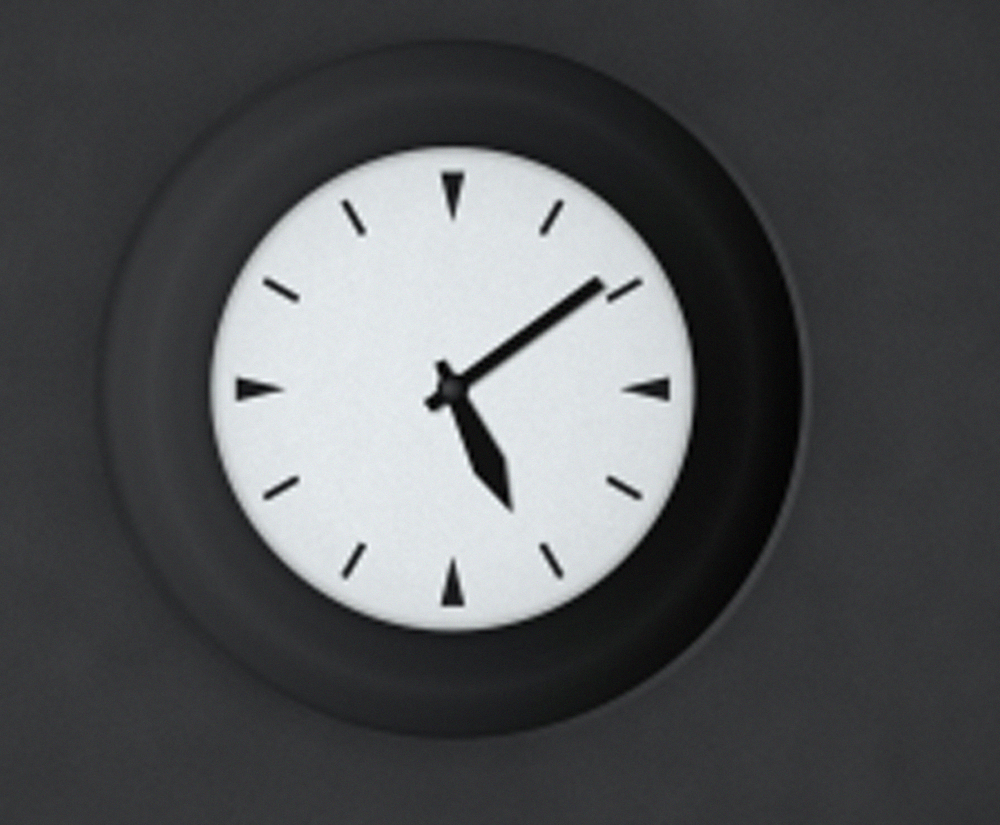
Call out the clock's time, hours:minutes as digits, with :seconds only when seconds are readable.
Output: 5:09
